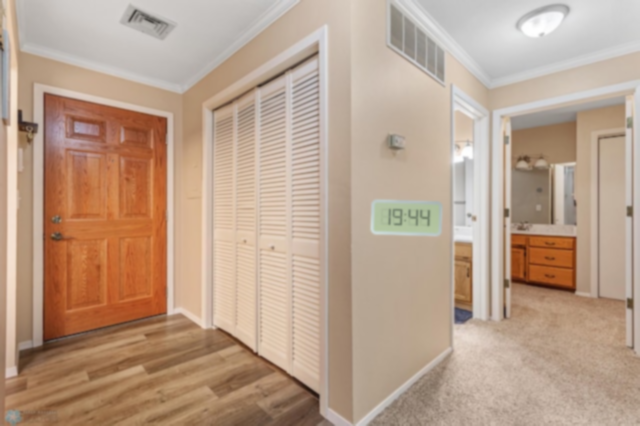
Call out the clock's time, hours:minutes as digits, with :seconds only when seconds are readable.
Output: 19:44
